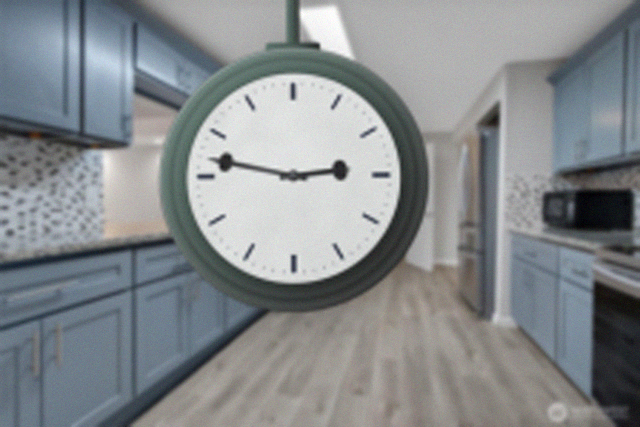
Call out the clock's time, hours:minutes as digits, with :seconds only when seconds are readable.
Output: 2:47
